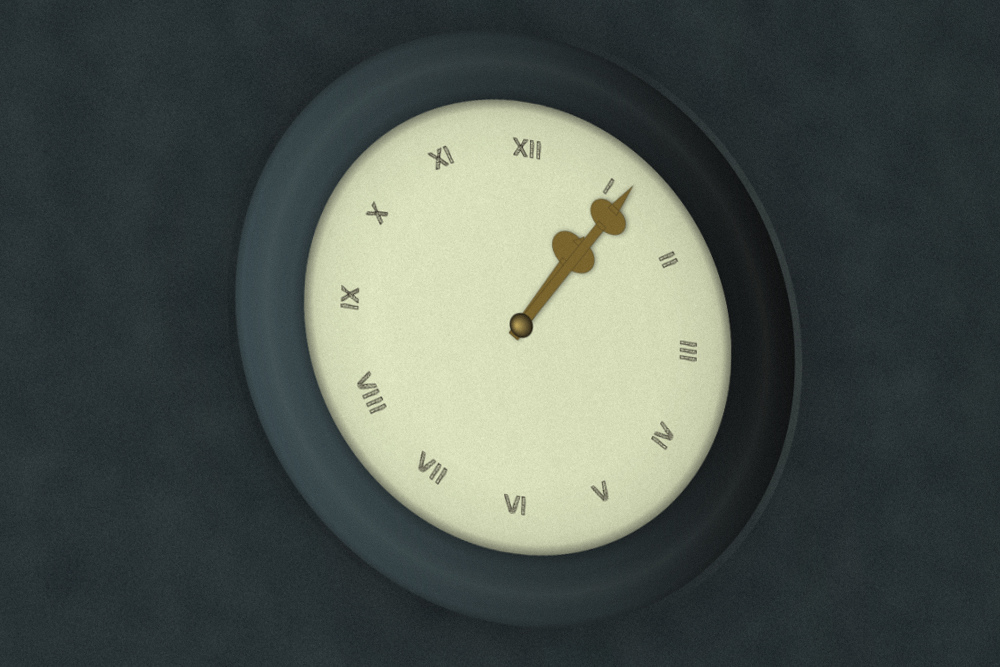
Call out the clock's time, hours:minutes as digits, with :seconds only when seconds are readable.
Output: 1:06
